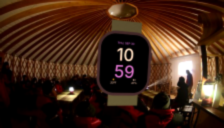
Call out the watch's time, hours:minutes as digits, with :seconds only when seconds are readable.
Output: 10:59
